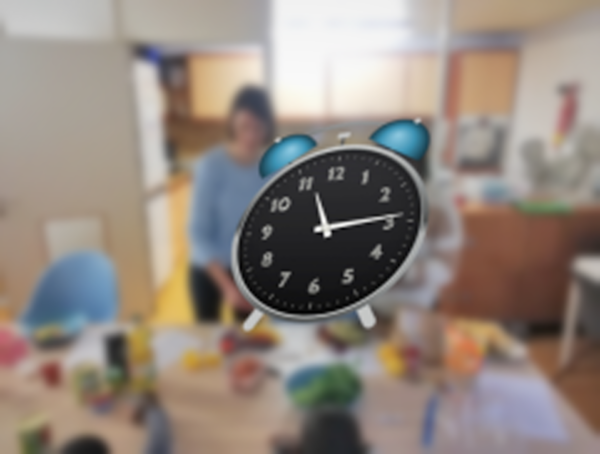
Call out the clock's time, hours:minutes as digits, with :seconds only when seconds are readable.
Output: 11:14
